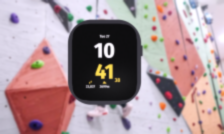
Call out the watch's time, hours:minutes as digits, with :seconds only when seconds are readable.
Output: 10:41
